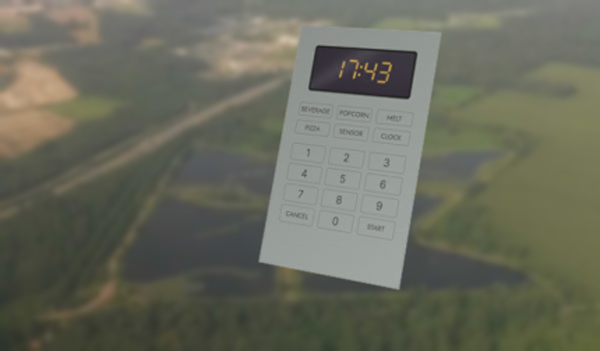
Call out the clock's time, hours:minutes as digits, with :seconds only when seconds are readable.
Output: 17:43
